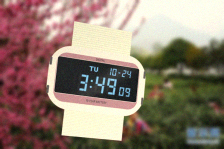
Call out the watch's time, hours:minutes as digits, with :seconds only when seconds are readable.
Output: 3:49:09
